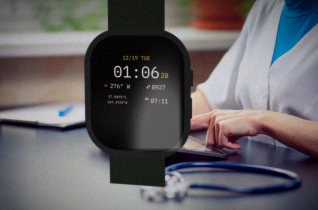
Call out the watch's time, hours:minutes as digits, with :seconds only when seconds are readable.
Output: 1:06
